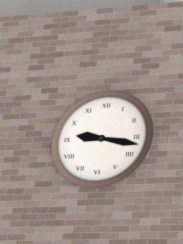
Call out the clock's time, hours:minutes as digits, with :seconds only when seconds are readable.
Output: 9:17
